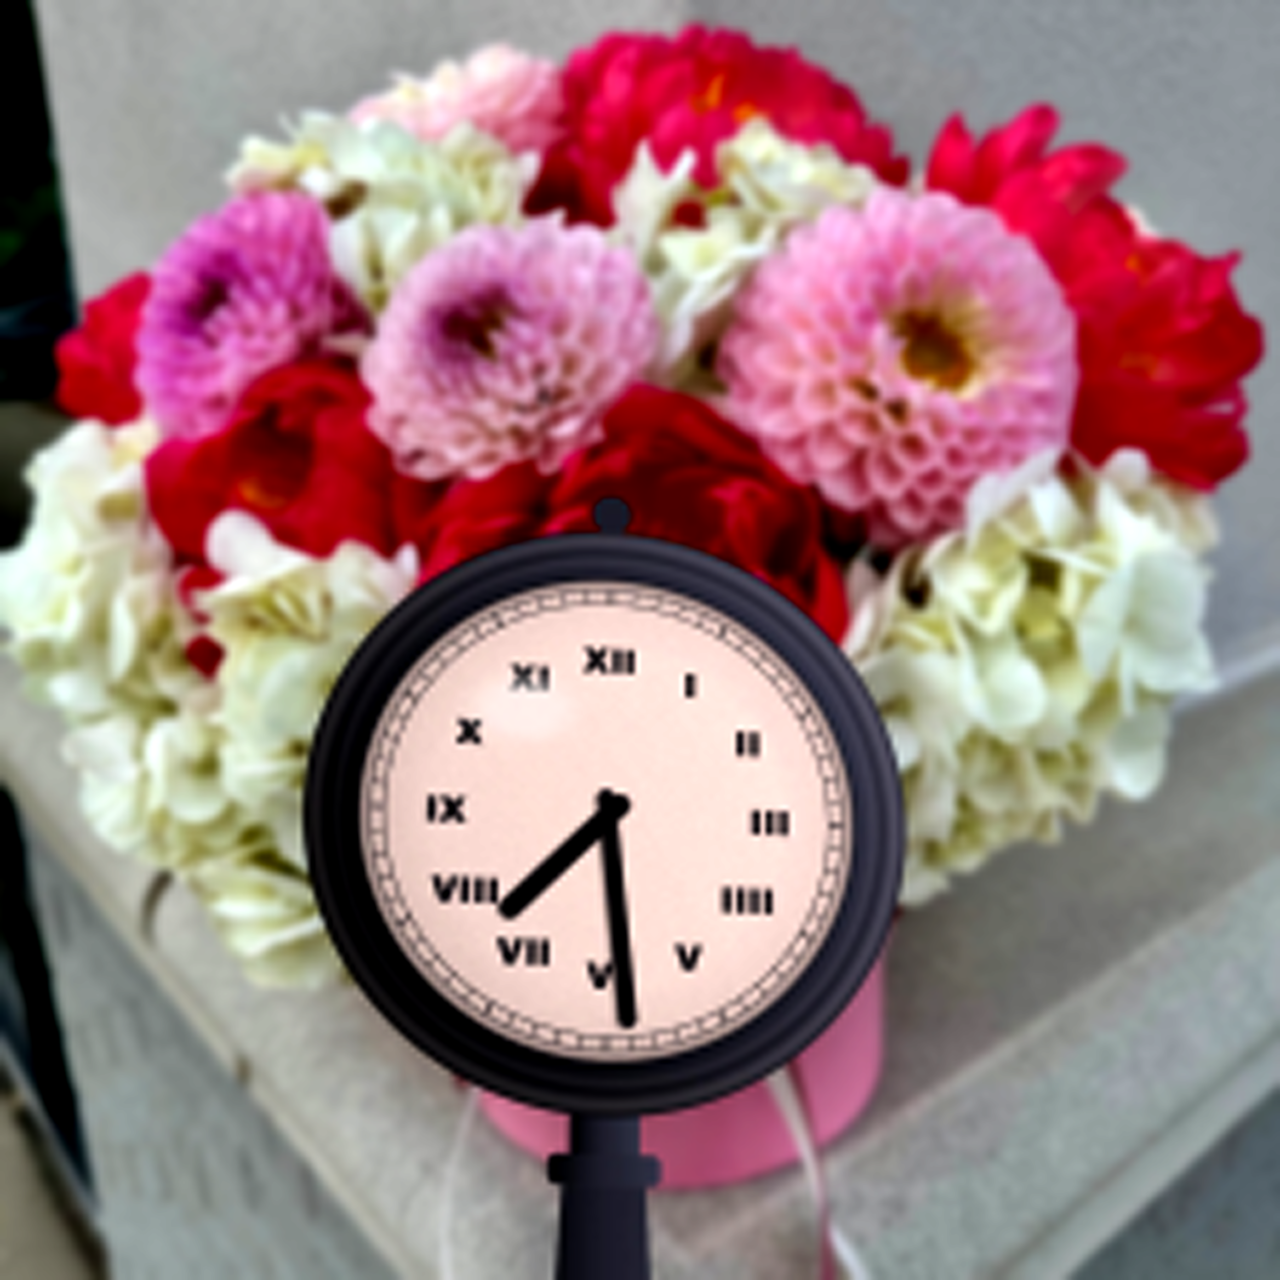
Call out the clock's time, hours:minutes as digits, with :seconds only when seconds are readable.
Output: 7:29
